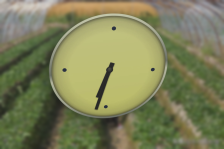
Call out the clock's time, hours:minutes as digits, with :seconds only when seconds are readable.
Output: 6:32
